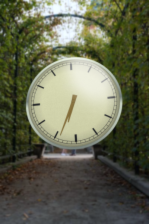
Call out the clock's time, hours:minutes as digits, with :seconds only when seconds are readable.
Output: 6:34
